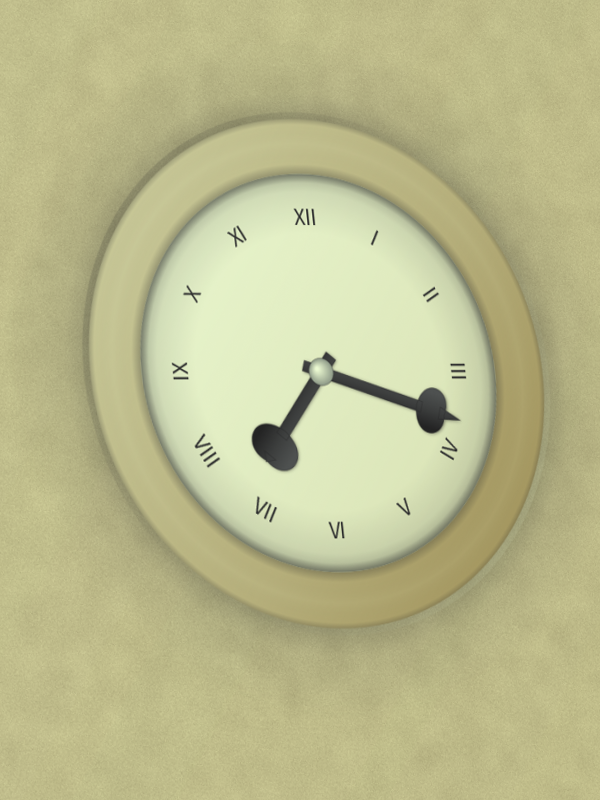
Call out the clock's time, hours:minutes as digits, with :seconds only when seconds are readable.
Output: 7:18
